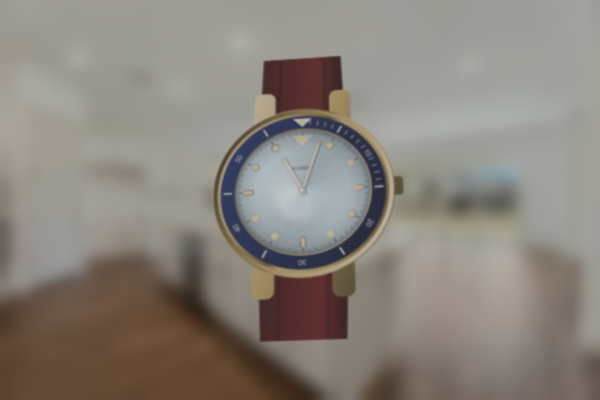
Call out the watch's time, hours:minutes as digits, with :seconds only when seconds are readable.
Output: 11:03
